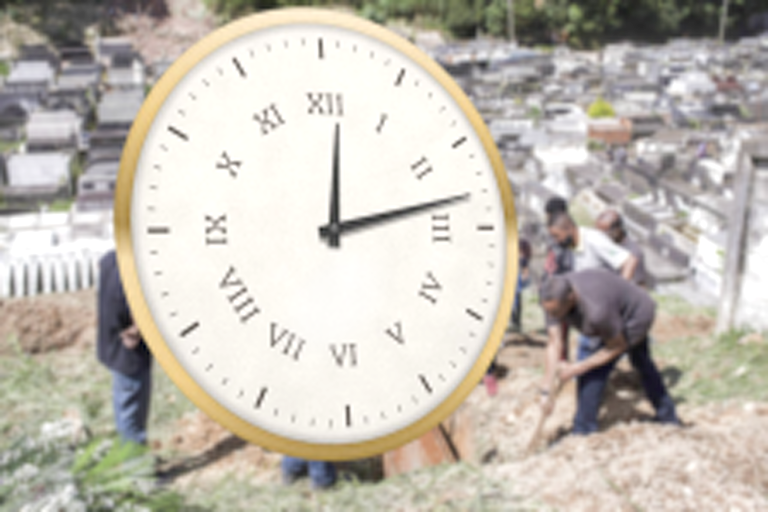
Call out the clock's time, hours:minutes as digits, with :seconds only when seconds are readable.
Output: 12:13
